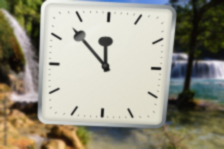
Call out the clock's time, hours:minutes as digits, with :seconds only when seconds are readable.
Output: 11:53
